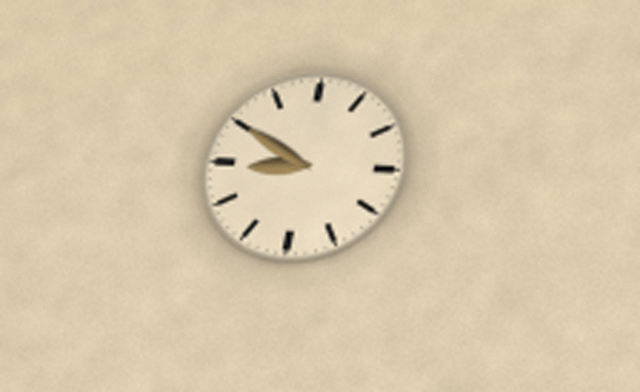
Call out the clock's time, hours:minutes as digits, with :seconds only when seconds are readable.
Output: 8:50
